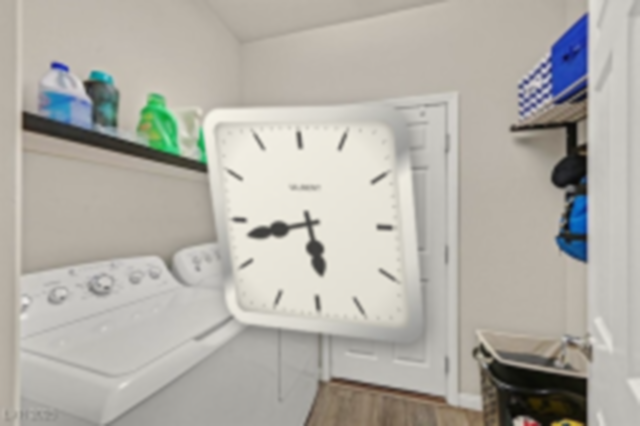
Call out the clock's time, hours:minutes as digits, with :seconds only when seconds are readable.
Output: 5:43
